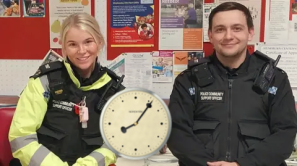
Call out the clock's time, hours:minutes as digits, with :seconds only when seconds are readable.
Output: 8:06
